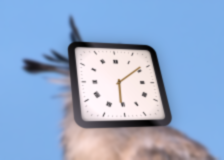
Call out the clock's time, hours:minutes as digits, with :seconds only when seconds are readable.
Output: 6:09
